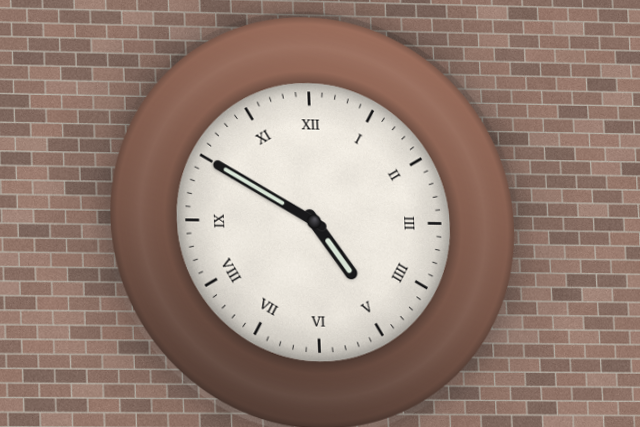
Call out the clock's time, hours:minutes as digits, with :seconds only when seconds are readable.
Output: 4:50
